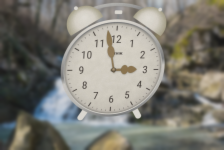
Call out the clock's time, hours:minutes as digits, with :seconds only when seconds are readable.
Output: 2:58
